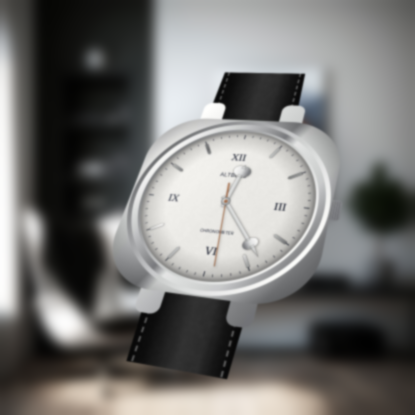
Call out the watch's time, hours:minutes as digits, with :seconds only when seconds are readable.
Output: 12:23:29
